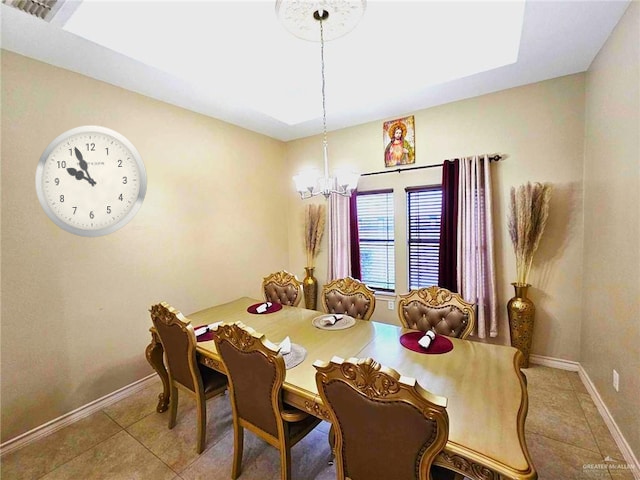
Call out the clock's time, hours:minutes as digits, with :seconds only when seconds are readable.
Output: 9:56
